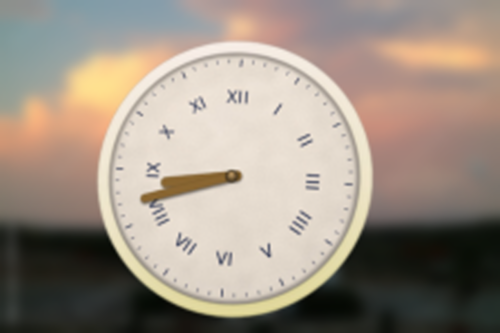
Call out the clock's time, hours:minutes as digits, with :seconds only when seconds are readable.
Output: 8:42
